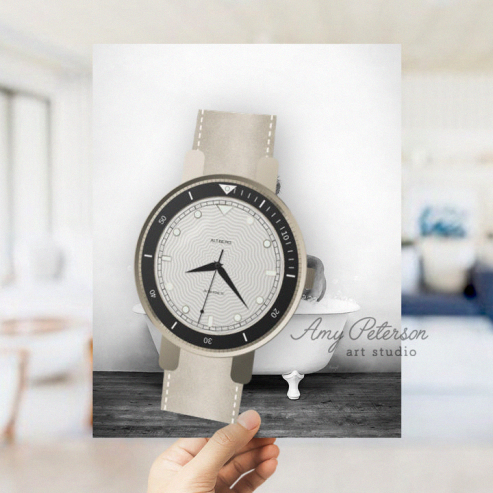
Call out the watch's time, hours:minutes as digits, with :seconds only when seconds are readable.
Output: 8:22:32
